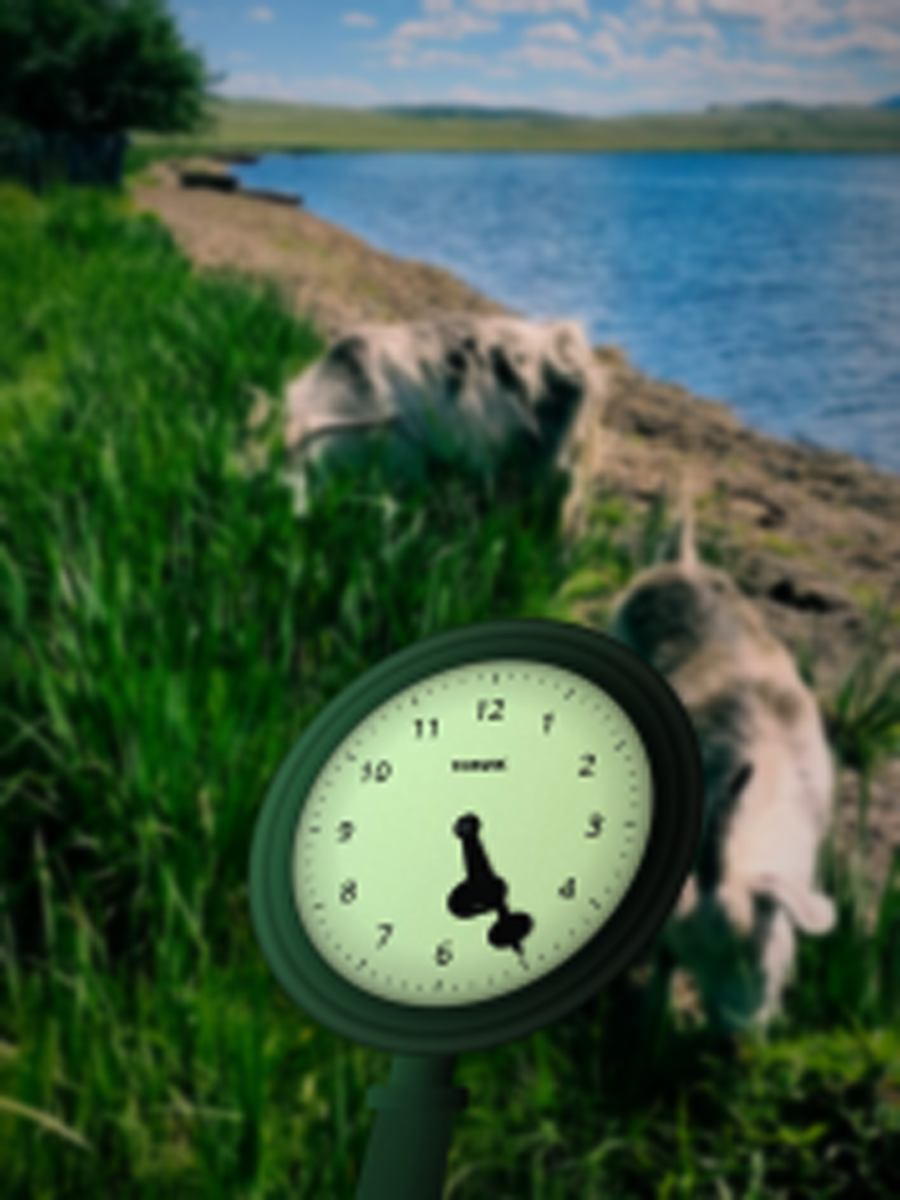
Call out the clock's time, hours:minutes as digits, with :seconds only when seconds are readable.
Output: 5:25
